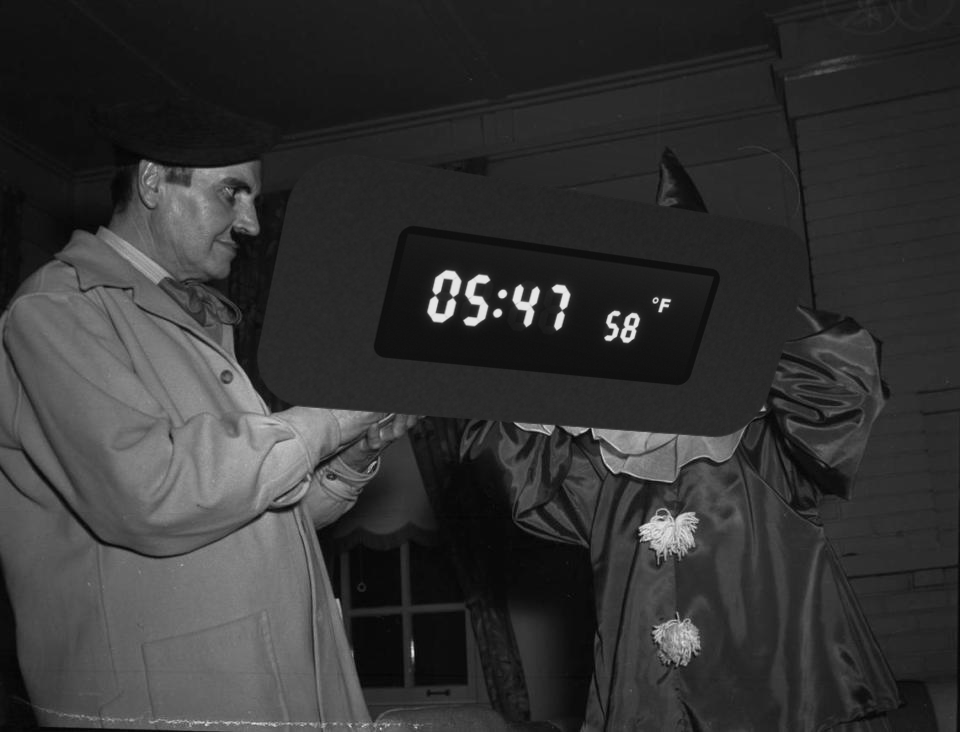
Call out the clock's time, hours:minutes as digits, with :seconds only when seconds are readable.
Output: 5:47
